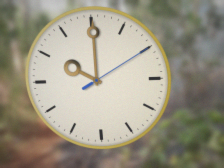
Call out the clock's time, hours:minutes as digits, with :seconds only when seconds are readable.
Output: 10:00:10
